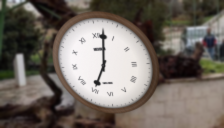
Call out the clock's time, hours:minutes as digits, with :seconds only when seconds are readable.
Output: 7:02
